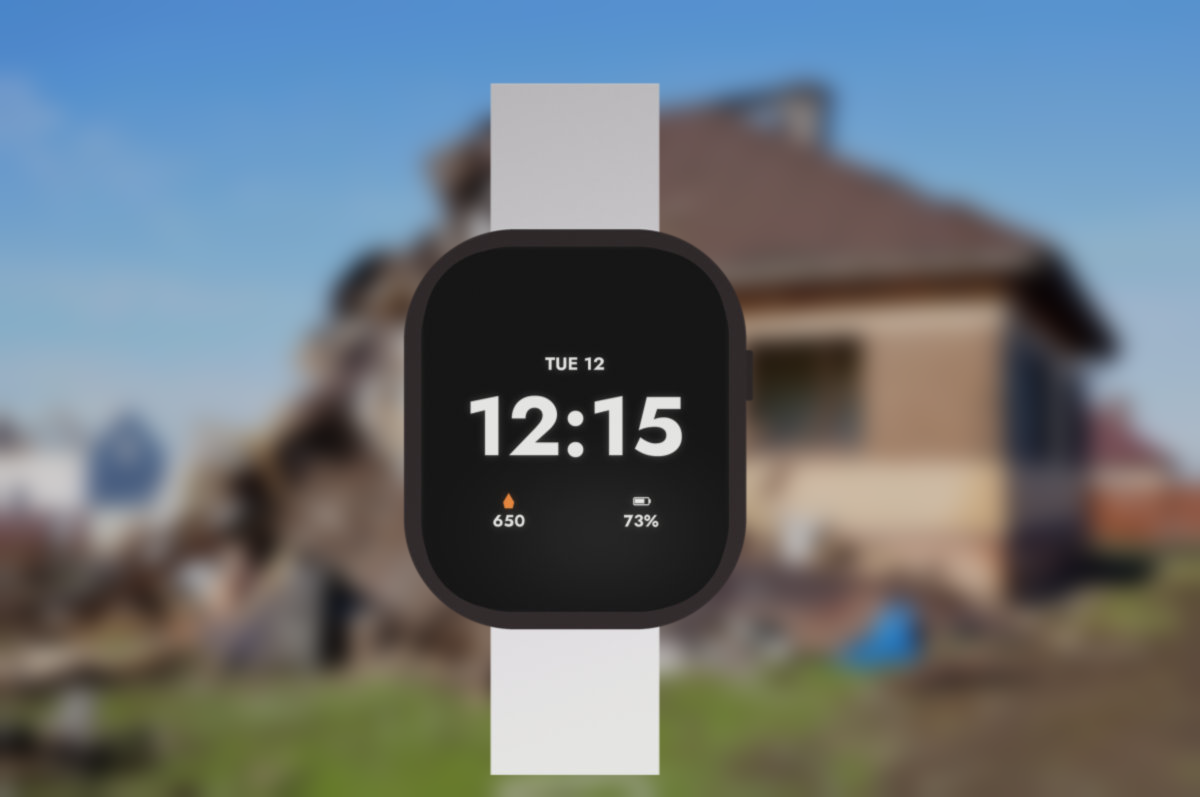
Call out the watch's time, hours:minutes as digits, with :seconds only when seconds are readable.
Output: 12:15
